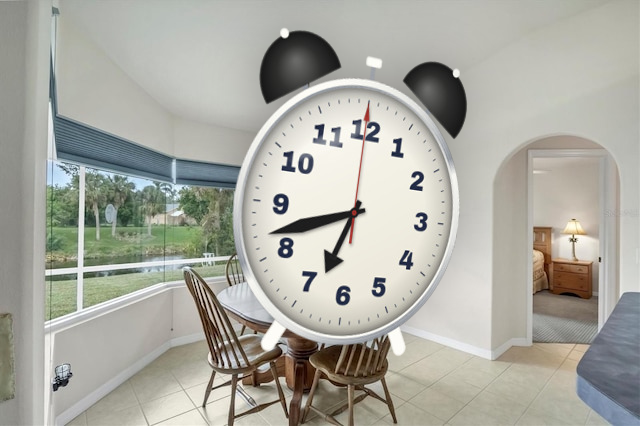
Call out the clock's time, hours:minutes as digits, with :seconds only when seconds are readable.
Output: 6:42:00
